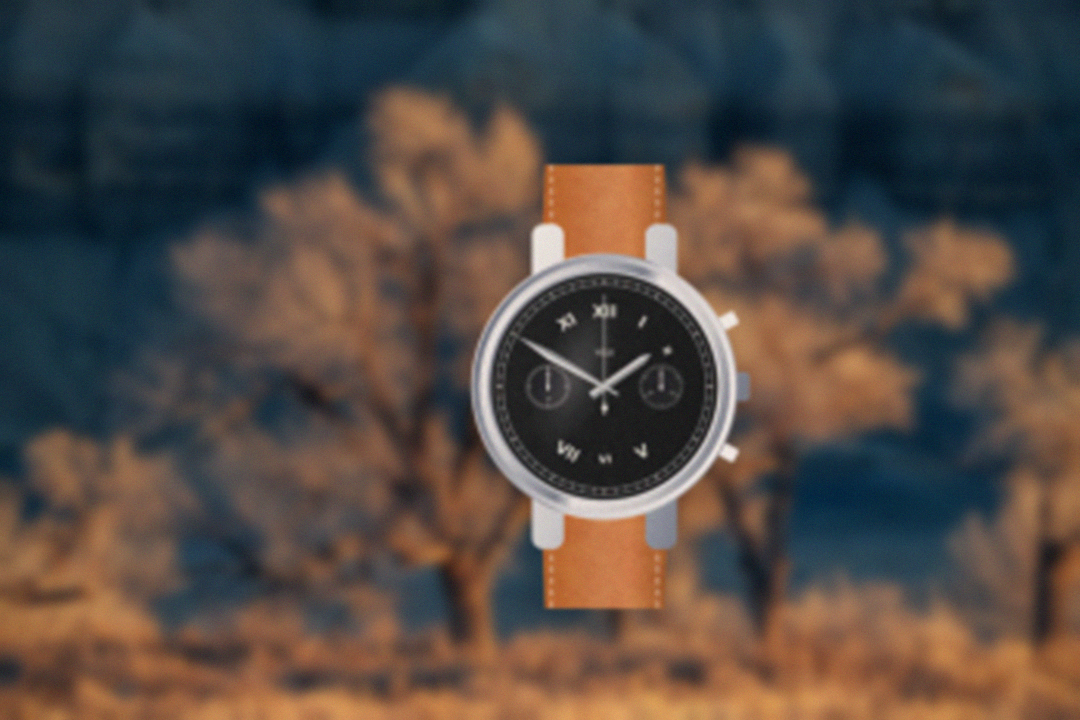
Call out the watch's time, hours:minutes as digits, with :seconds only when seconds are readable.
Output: 1:50
